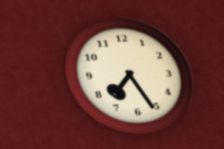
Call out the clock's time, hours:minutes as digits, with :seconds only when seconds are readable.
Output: 7:26
